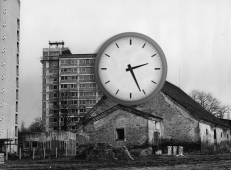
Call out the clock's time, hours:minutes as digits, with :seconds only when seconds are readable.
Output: 2:26
